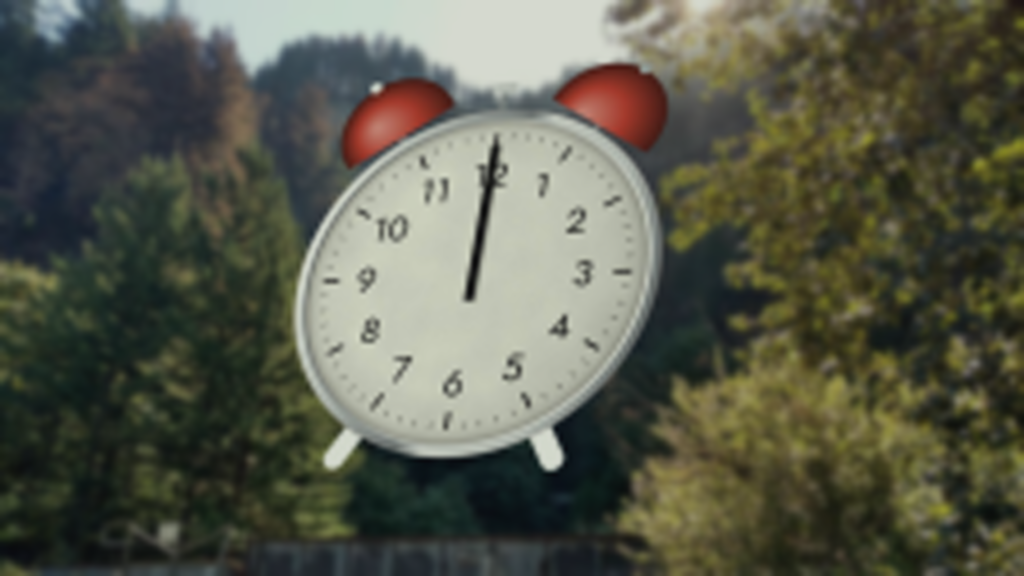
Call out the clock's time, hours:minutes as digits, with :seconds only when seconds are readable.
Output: 12:00
